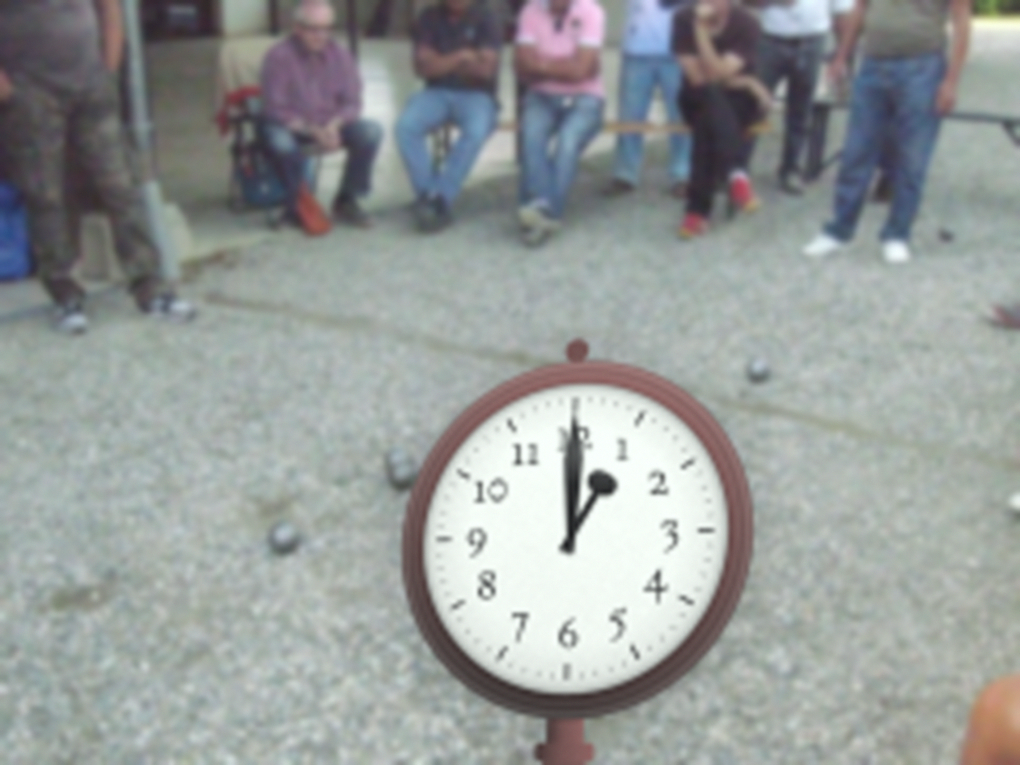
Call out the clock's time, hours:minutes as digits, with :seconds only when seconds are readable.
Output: 1:00
